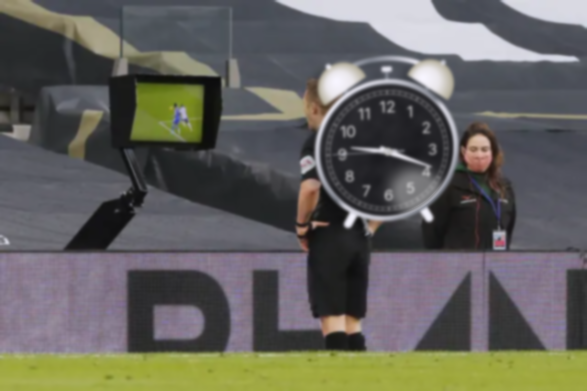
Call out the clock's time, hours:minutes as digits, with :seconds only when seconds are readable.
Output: 9:18:45
